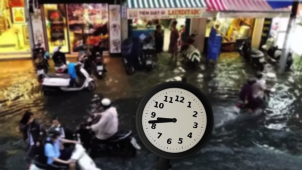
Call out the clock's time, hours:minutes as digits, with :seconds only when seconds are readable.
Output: 8:42
